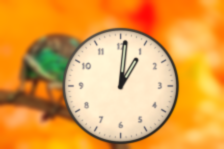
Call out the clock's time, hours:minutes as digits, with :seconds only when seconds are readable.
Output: 1:01
